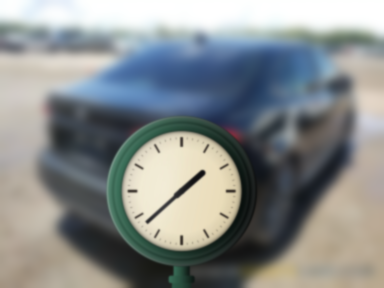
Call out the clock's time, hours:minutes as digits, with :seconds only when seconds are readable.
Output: 1:38
